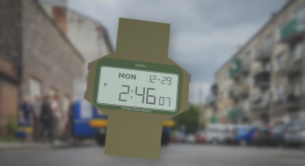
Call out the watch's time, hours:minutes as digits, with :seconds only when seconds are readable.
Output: 2:46
